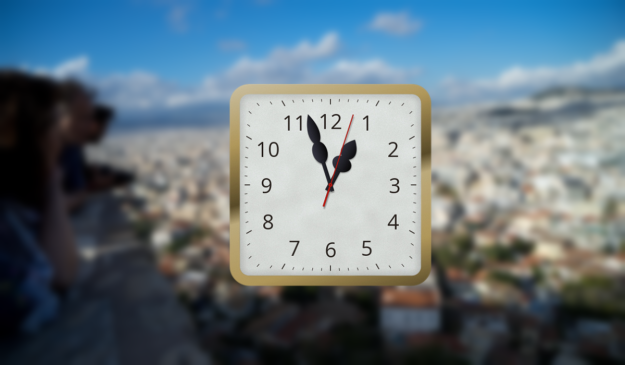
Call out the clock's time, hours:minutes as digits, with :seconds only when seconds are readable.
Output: 12:57:03
